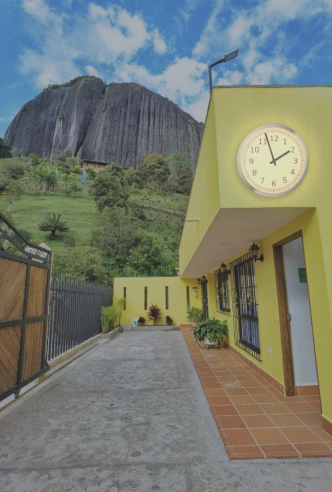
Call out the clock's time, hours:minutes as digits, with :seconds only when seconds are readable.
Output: 1:57
